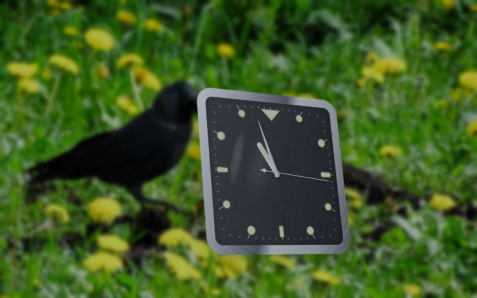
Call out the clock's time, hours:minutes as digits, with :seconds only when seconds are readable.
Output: 10:57:16
